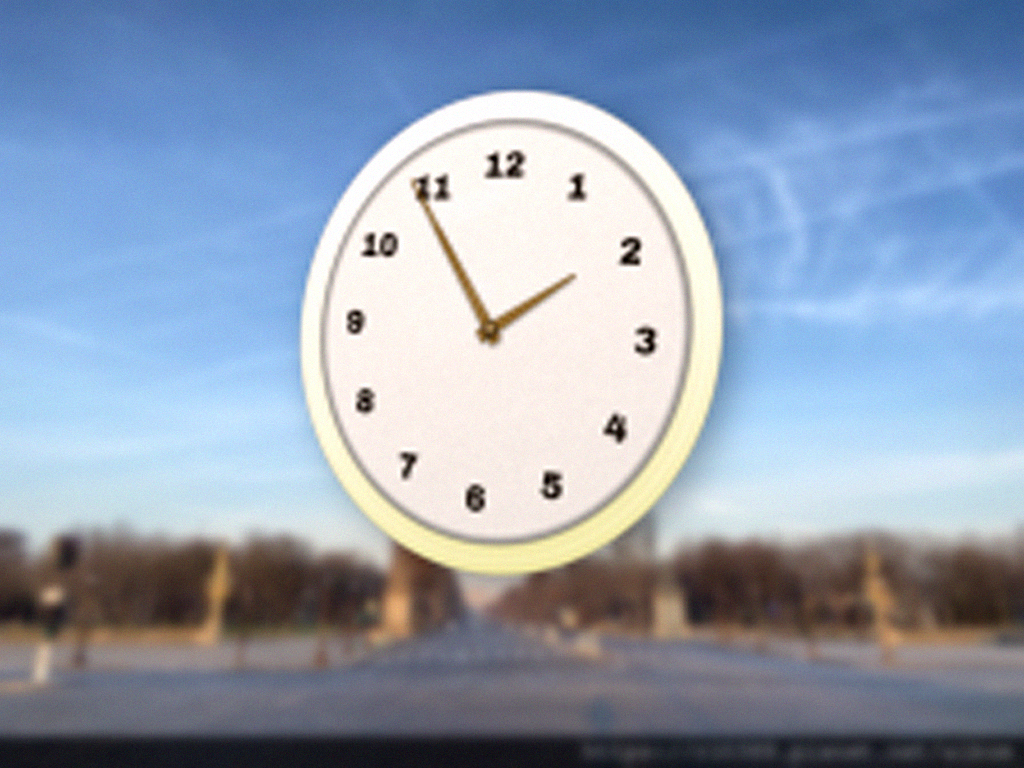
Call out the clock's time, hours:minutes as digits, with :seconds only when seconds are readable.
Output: 1:54
